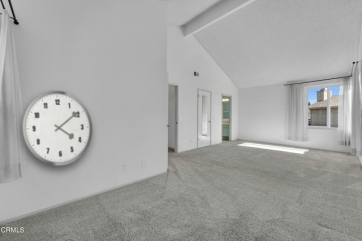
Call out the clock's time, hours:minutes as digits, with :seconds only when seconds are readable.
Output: 4:09
